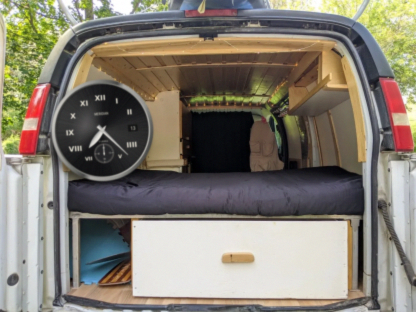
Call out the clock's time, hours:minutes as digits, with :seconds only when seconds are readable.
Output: 7:23
